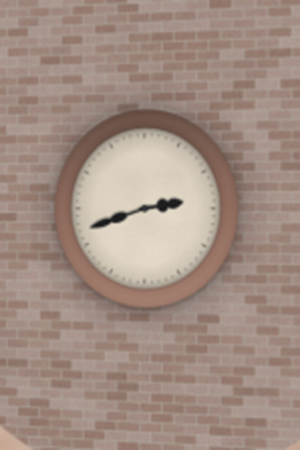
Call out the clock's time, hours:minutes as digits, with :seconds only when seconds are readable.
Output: 2:42
